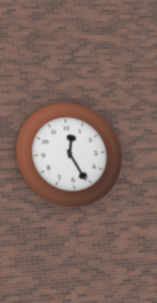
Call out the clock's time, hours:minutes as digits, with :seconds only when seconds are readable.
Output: 12:26
